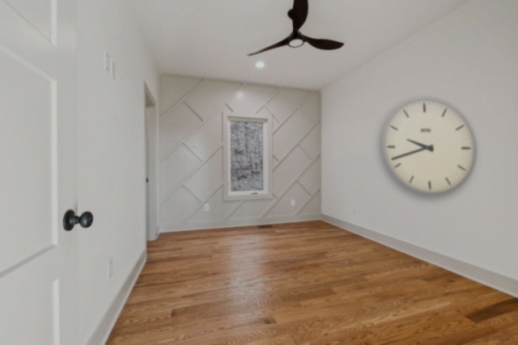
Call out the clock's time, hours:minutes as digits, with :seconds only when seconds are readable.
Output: 9:42
